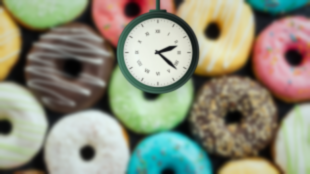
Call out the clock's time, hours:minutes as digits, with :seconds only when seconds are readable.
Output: 2:22
